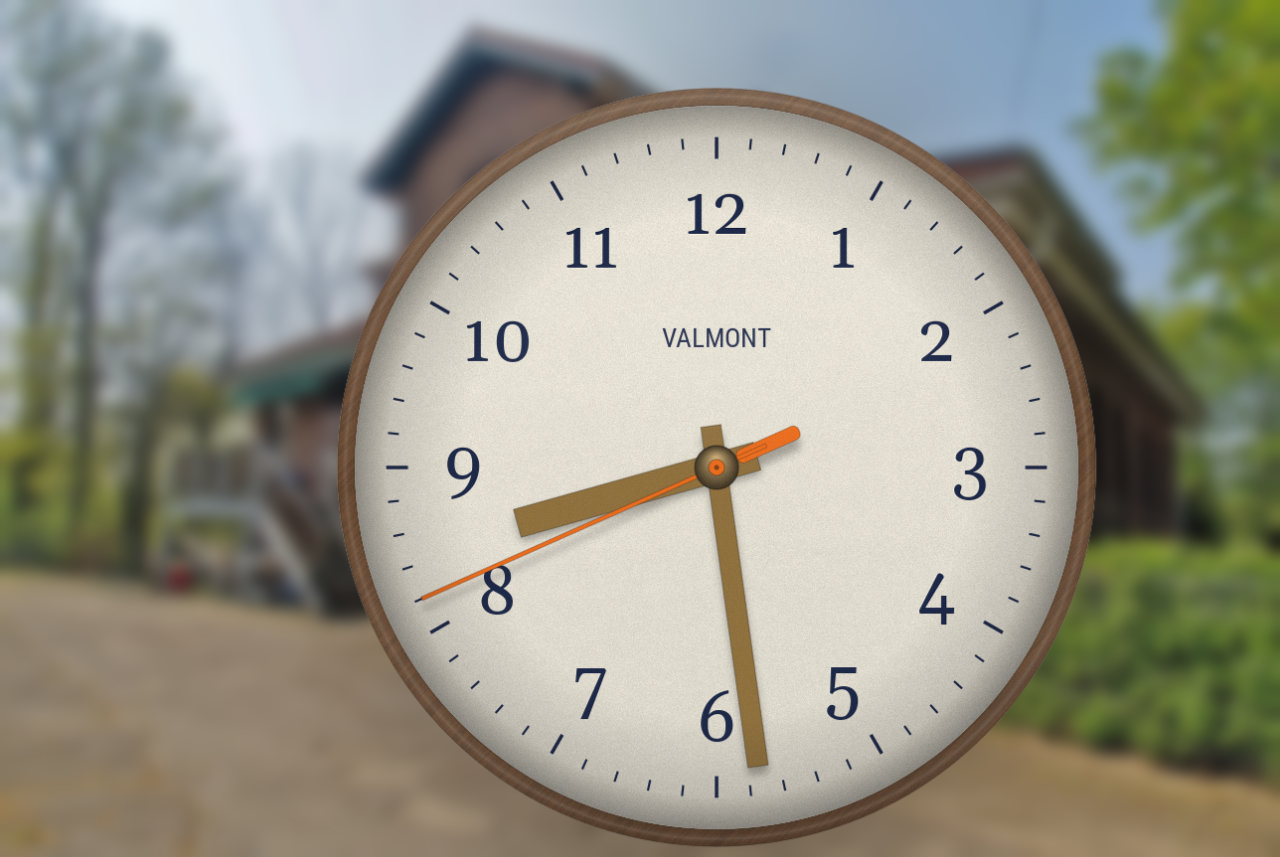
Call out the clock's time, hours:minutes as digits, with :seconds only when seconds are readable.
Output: 8:28:41
